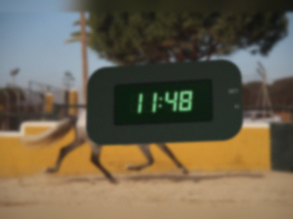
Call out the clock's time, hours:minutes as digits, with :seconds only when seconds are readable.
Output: 11:48
